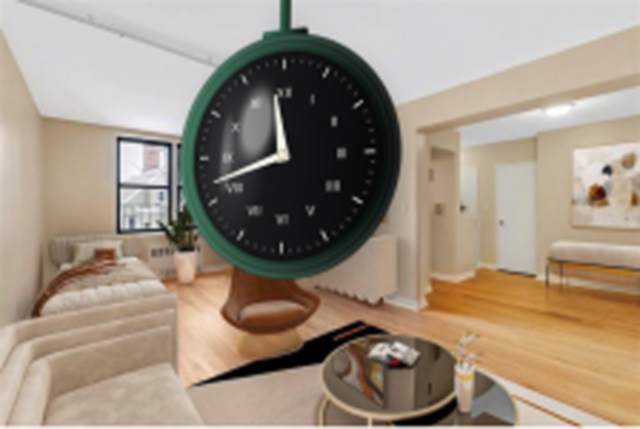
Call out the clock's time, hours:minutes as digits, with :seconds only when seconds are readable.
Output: 11:42
